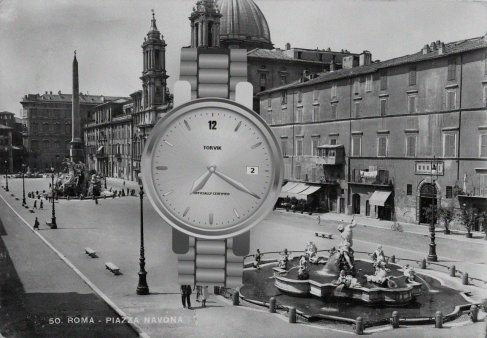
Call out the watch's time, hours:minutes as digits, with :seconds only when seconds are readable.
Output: 7:20
